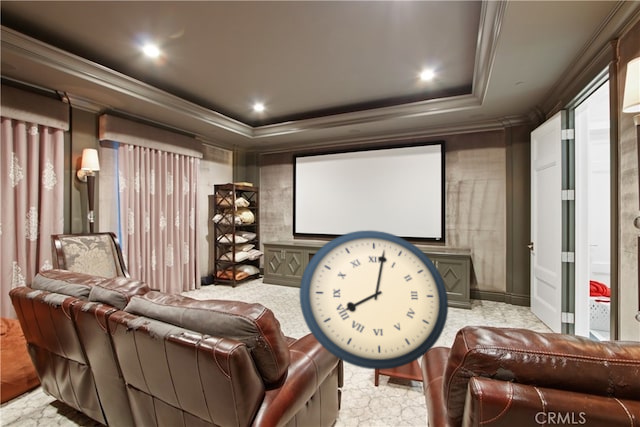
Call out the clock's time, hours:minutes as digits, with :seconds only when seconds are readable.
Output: 8:02
